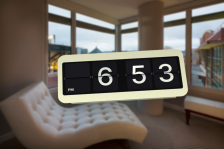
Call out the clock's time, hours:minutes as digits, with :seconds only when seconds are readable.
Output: 6:53
